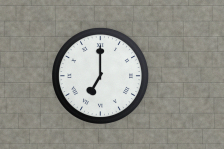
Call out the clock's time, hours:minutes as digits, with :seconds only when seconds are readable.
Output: 7:00
